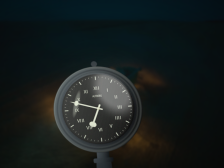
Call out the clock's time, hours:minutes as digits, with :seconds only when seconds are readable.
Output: 6:48
